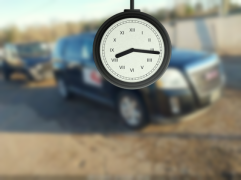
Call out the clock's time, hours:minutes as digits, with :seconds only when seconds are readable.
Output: 8:16
